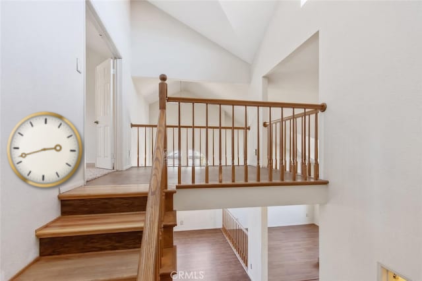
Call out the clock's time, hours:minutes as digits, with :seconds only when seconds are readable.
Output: 2:42
